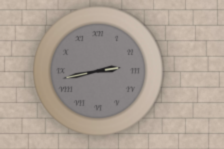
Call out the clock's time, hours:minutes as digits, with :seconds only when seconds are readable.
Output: 2:43
